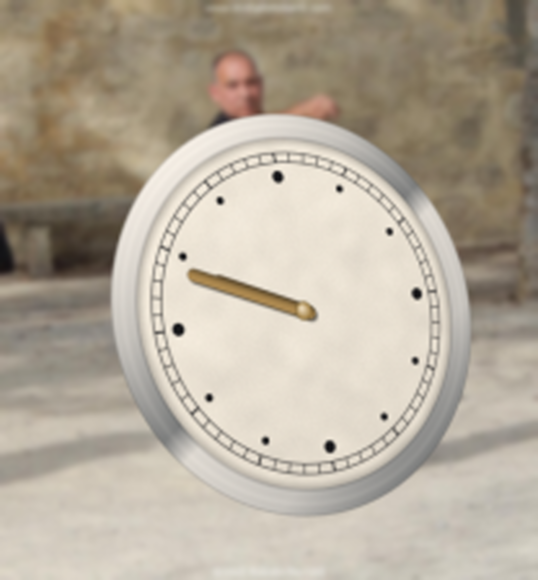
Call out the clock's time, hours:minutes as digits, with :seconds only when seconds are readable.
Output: 9:49
